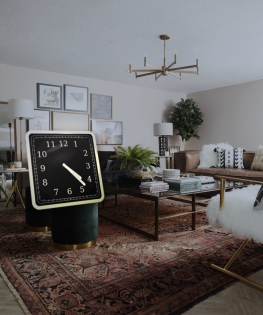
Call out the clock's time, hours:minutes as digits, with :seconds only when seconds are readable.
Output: 4:23
